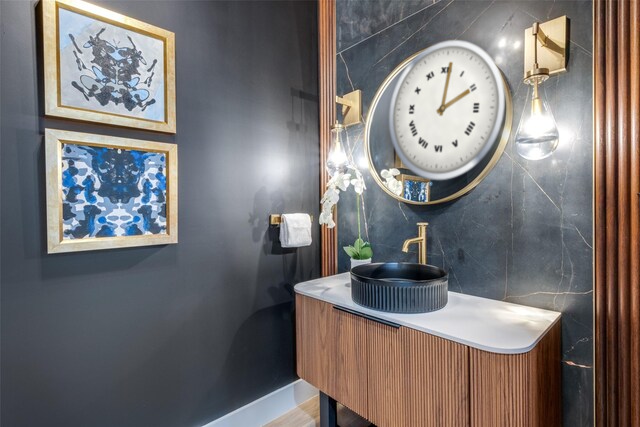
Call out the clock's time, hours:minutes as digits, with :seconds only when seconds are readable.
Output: 2:01
